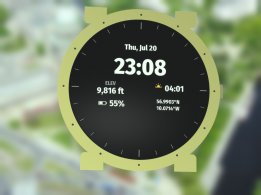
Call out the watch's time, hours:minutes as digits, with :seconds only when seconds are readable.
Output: 23:08
